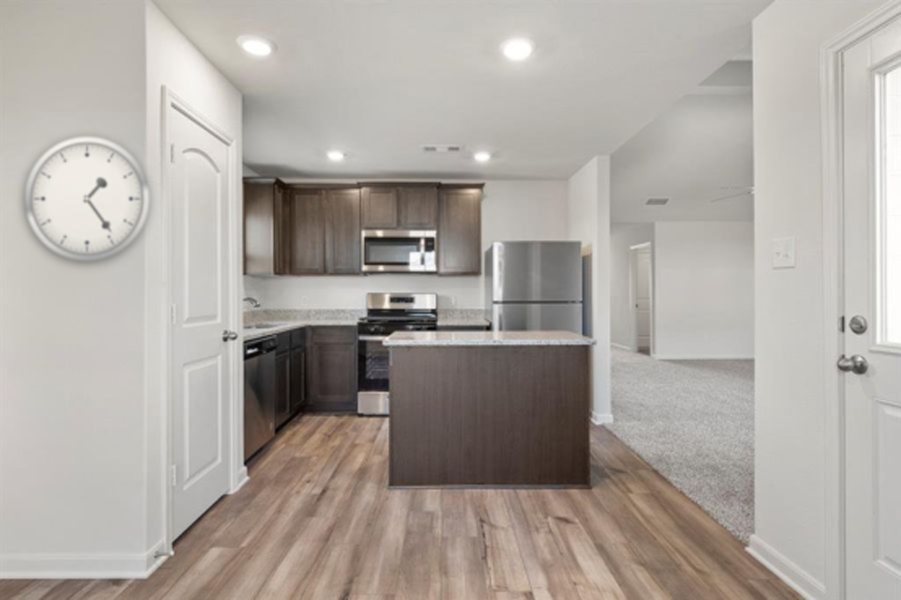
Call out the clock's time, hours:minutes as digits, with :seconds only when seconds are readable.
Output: 1:24
